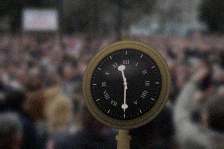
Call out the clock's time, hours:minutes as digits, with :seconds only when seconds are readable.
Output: 11:30
